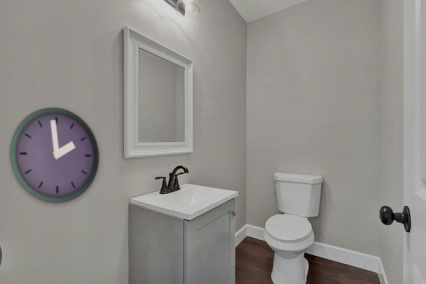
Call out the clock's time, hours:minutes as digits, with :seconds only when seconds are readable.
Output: 1:59
